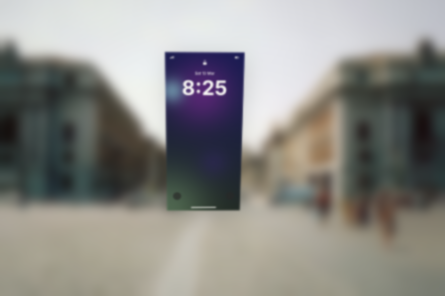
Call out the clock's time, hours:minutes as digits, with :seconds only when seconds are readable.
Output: 8:25
